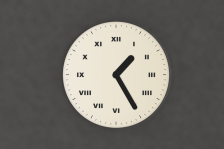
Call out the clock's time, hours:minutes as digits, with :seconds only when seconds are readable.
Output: 1:25
